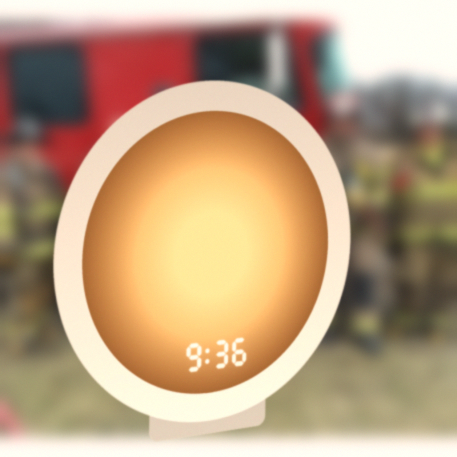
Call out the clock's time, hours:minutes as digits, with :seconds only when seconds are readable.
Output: 9:36
